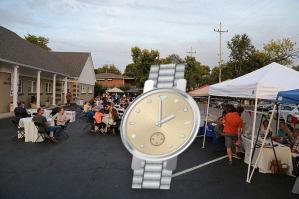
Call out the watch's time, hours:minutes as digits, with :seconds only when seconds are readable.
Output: 1:59
